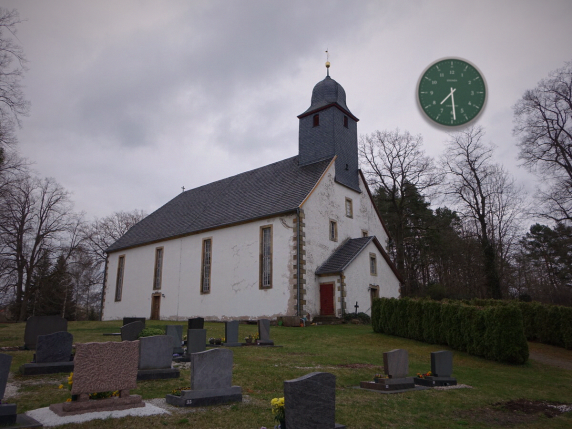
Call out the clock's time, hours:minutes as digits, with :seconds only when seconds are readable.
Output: 7:29
